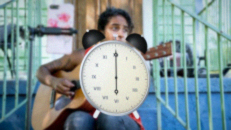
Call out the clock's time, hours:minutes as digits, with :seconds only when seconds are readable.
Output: 6:00
